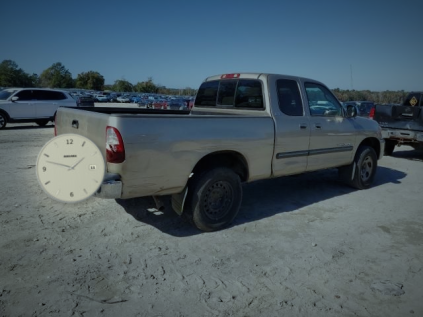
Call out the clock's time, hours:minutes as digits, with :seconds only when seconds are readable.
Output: 1:48
